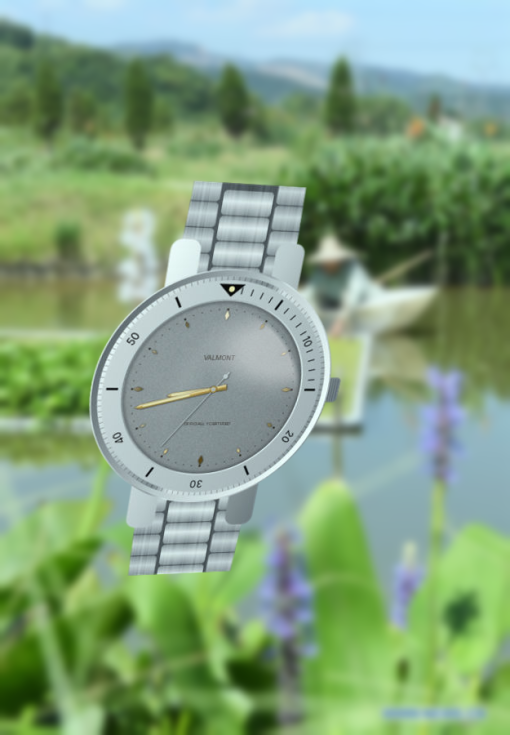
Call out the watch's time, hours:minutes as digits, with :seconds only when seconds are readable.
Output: 8:42:36
